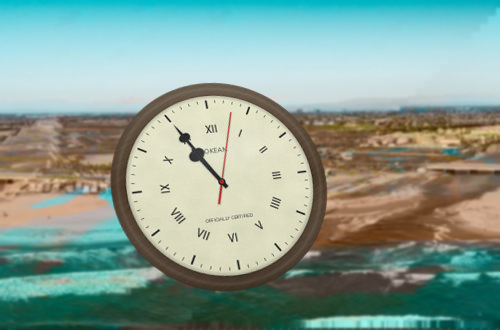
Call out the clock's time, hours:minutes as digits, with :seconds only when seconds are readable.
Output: 10:55:03
